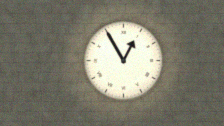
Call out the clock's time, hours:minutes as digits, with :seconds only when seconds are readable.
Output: 12:55
